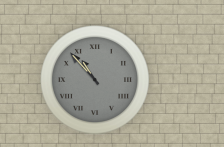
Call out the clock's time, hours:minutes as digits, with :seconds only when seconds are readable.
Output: 10:53
